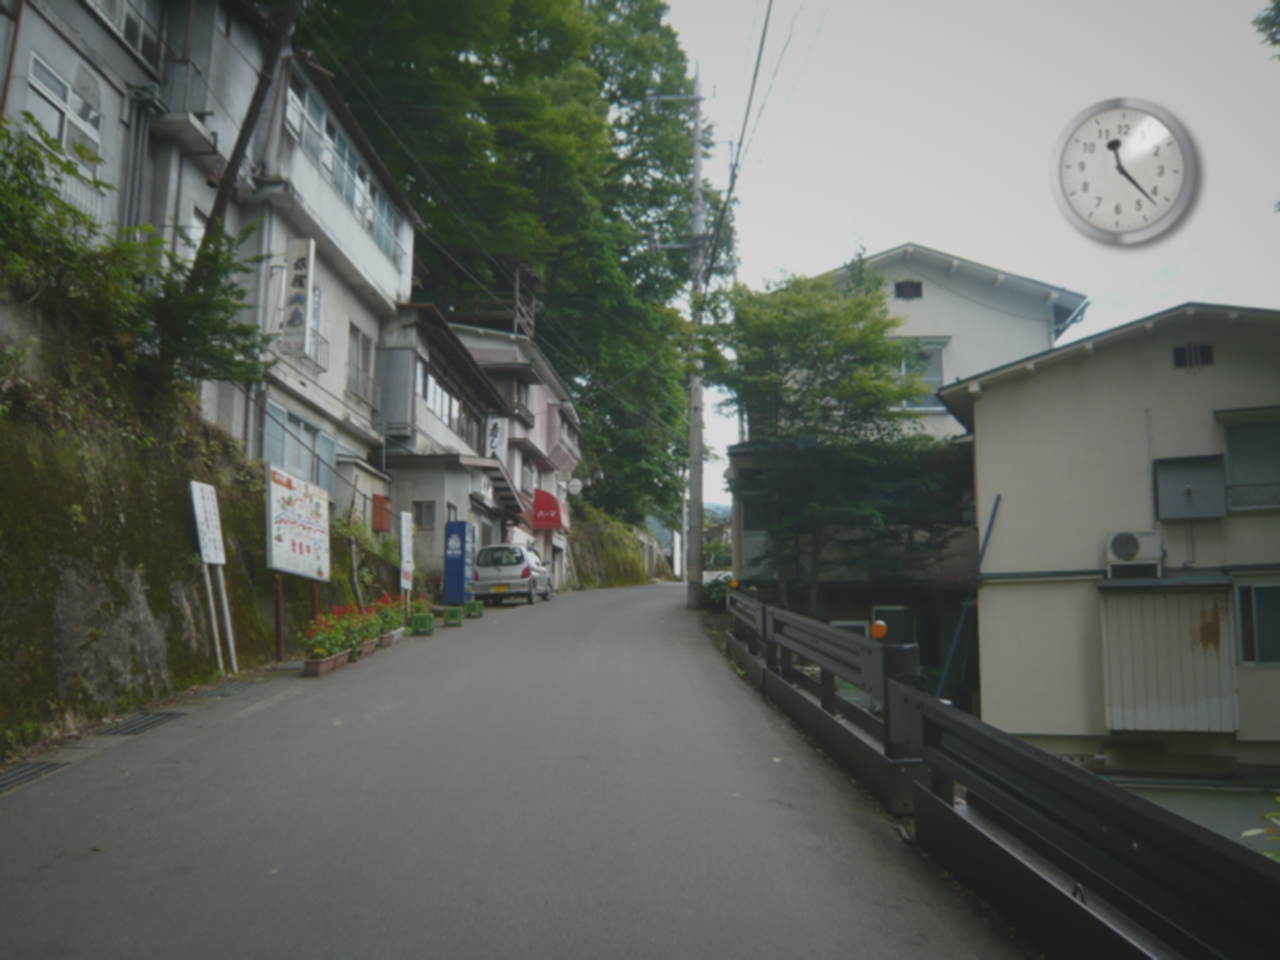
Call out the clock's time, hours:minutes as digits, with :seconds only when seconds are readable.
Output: 11:22
